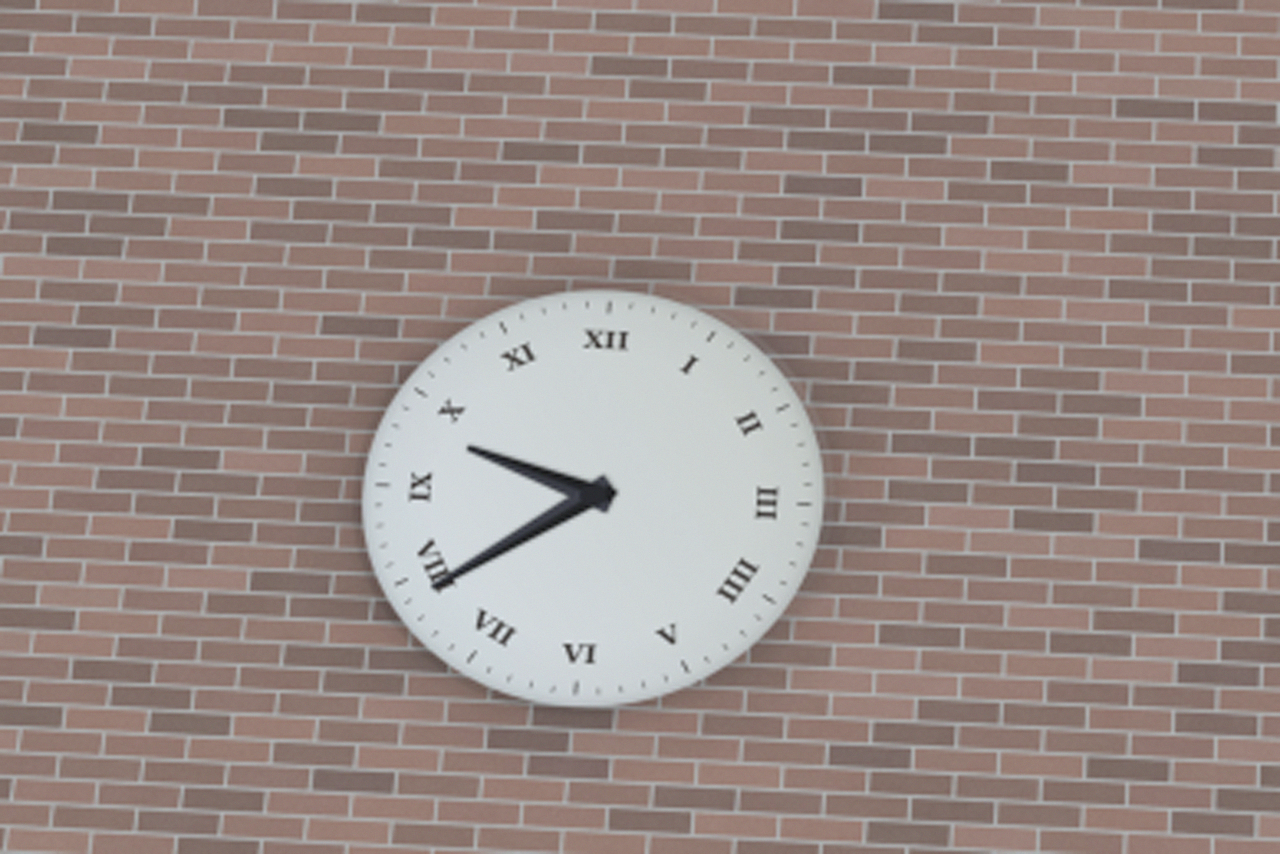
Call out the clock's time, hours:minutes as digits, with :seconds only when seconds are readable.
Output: 9:39
